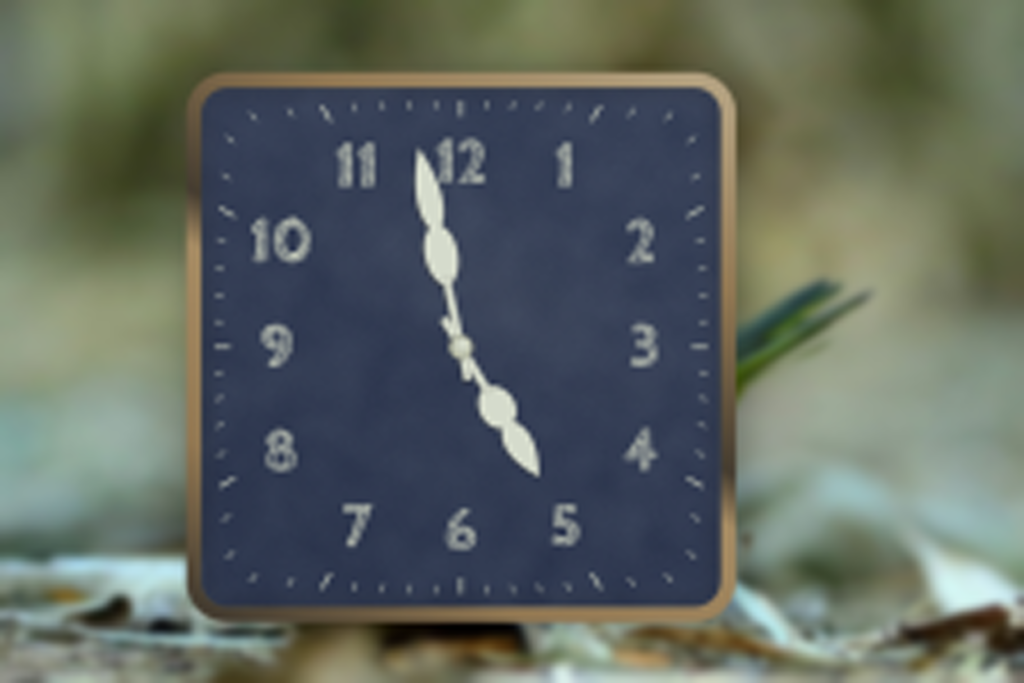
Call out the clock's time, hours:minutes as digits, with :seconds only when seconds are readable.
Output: 4:58
